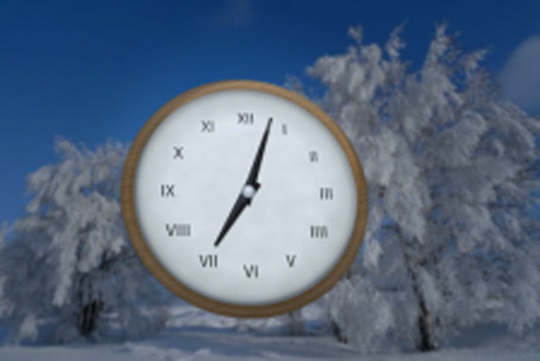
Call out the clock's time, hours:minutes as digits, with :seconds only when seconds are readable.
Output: 7:03
